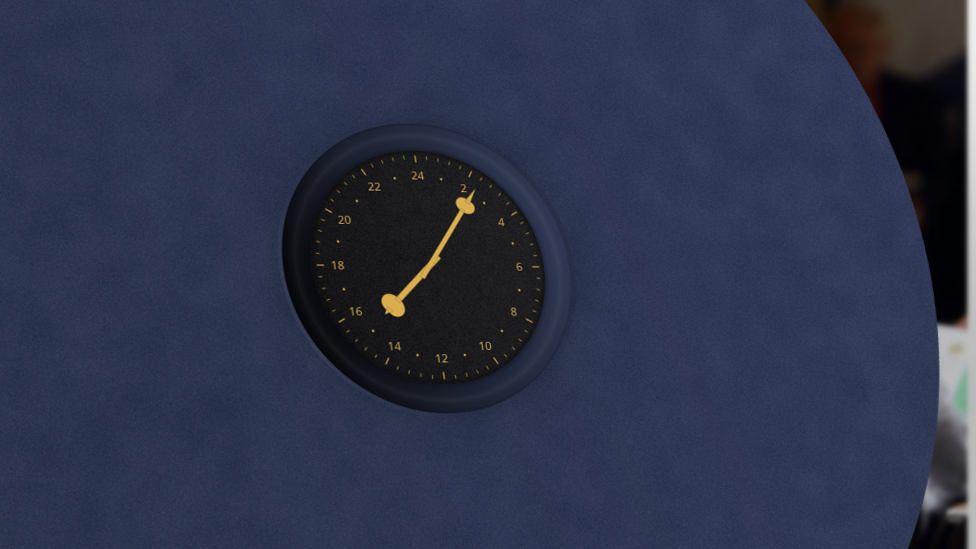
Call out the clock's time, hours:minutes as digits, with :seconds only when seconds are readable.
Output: 15:06
